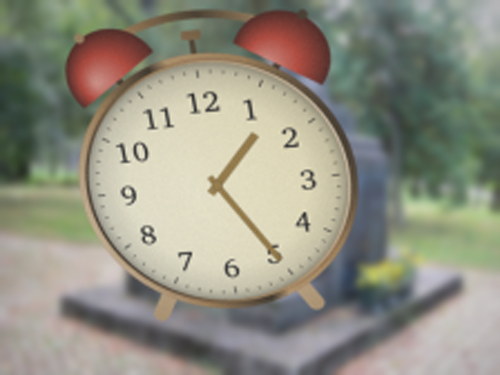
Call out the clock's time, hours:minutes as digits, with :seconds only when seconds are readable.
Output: 1:25
